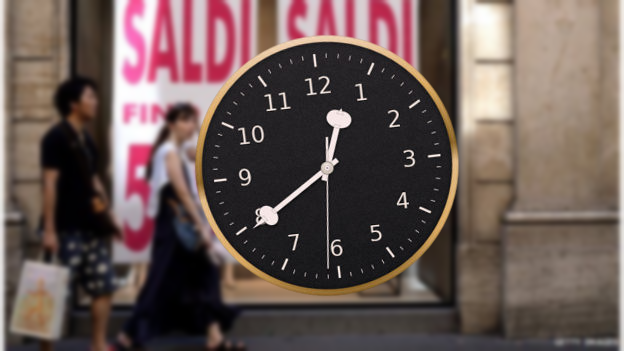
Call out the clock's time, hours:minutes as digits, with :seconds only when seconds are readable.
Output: 12:39:31
